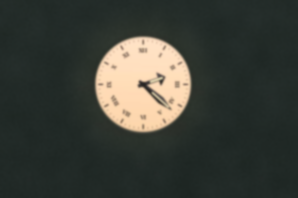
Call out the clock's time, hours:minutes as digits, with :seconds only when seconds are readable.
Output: 2:22
